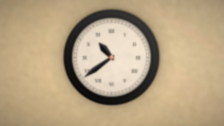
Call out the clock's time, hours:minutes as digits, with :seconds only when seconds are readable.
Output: 10:39
